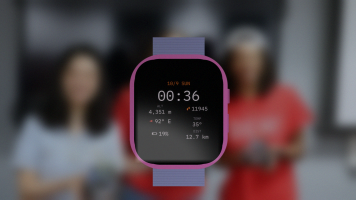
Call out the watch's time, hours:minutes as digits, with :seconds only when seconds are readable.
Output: 0:36
